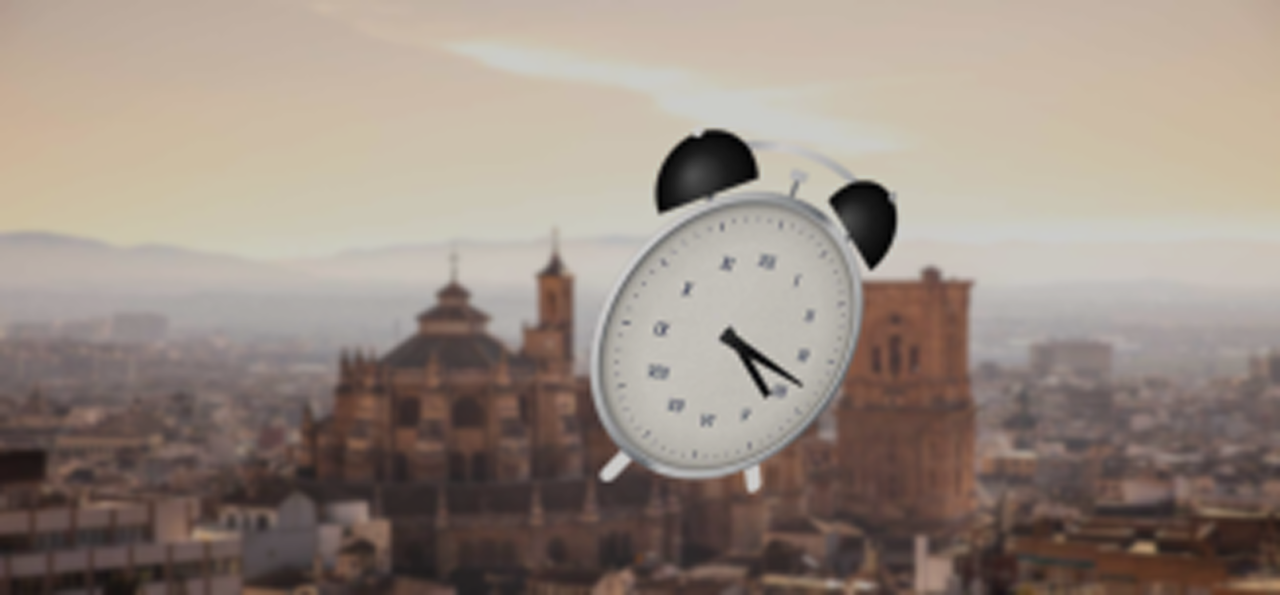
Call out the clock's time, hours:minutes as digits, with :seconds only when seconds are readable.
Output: 4:18
